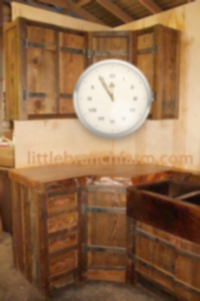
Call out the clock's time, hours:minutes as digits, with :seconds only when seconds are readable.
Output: 11:55
